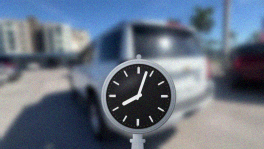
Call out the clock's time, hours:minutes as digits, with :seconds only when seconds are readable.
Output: 8:03
